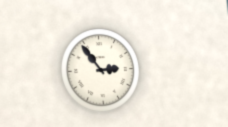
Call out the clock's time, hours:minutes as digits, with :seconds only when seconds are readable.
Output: 2:54
